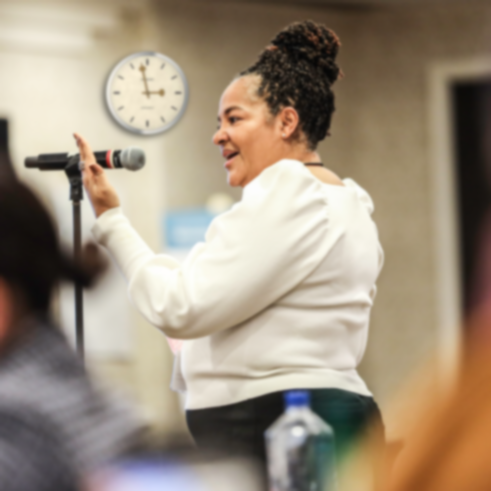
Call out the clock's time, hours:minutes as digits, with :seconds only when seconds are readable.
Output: 2:58
